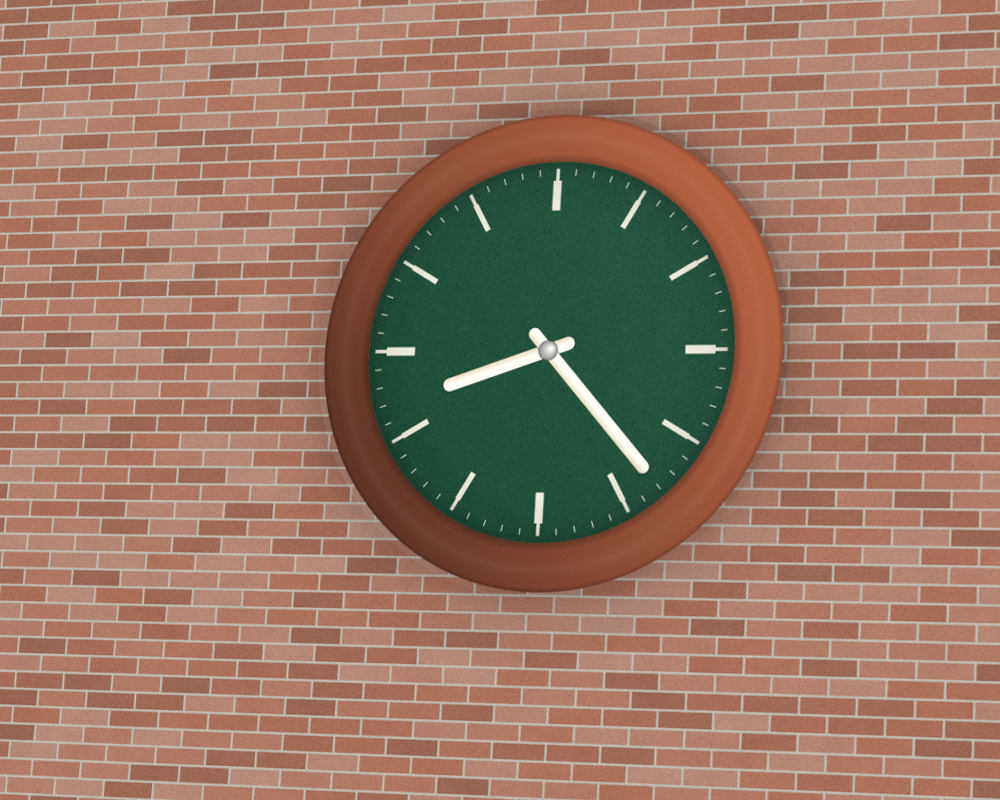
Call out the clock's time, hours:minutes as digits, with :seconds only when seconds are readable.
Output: 8:23
